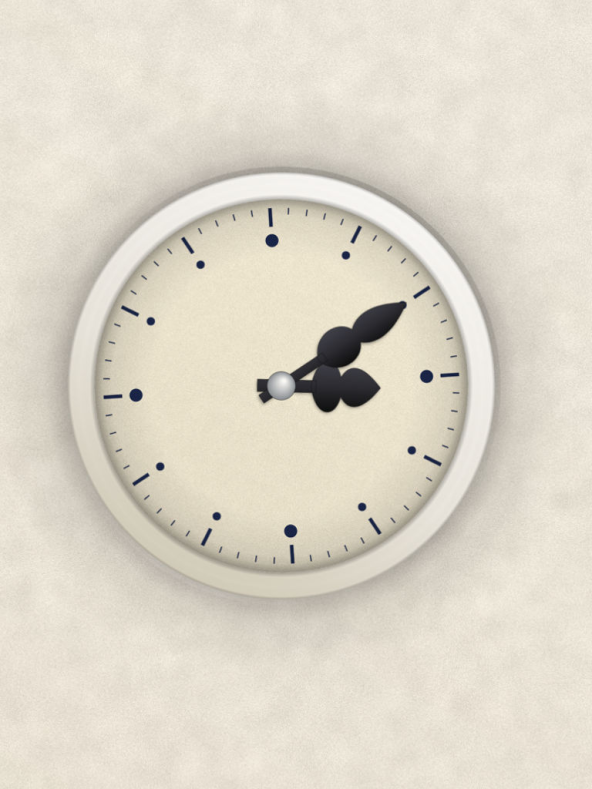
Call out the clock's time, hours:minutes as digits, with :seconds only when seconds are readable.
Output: 3:10
